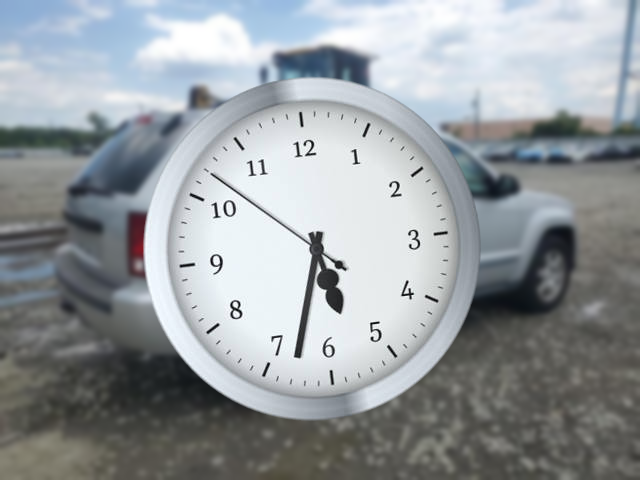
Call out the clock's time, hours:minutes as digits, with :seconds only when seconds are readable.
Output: 5:32:52
